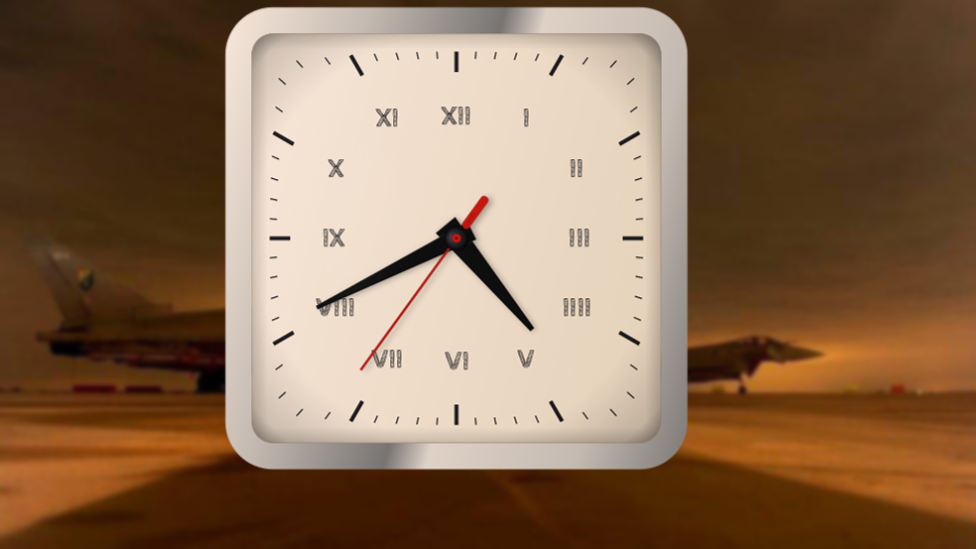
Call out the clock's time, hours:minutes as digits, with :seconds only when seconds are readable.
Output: 4:40:36
